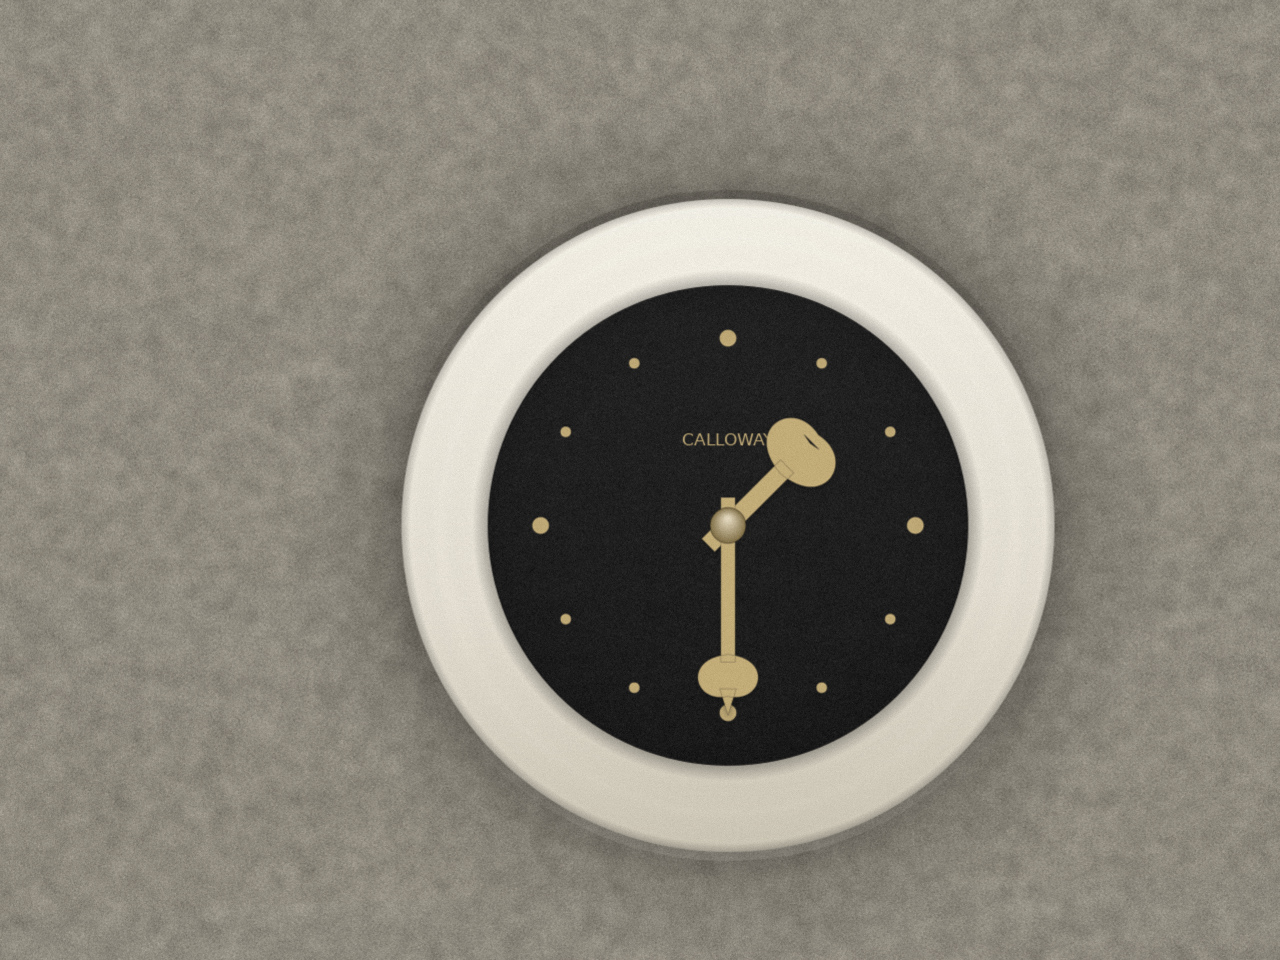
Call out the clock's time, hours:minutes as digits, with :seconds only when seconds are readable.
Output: 1:30
